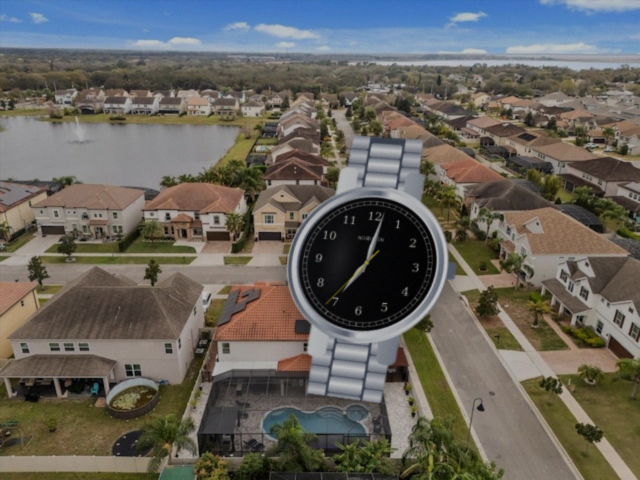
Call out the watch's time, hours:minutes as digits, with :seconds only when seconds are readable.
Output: 7:01:36
